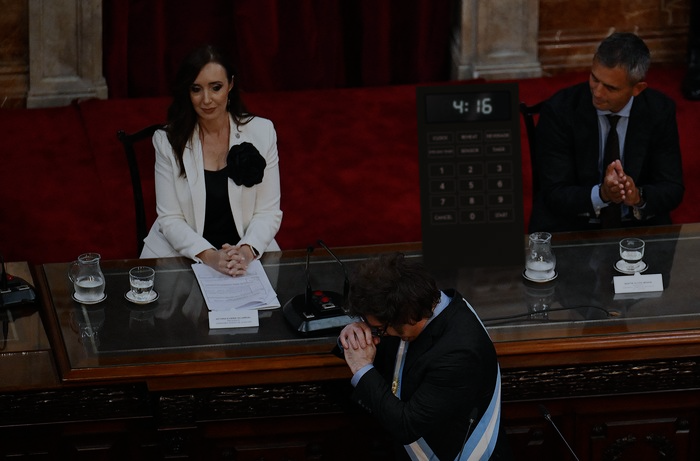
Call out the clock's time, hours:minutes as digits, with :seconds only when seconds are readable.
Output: 4:16
